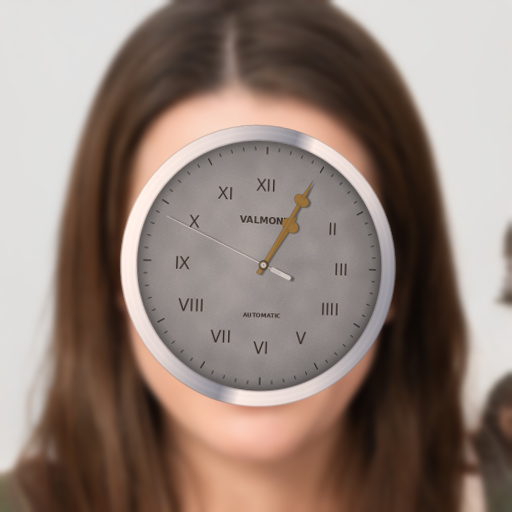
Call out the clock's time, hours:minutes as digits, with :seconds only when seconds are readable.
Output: 1:04:49
